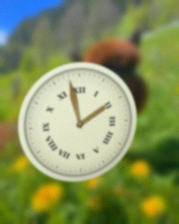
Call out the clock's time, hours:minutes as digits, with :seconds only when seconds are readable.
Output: 1:58
